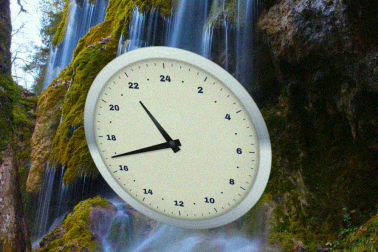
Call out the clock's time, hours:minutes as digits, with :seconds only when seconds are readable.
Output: 21:42
